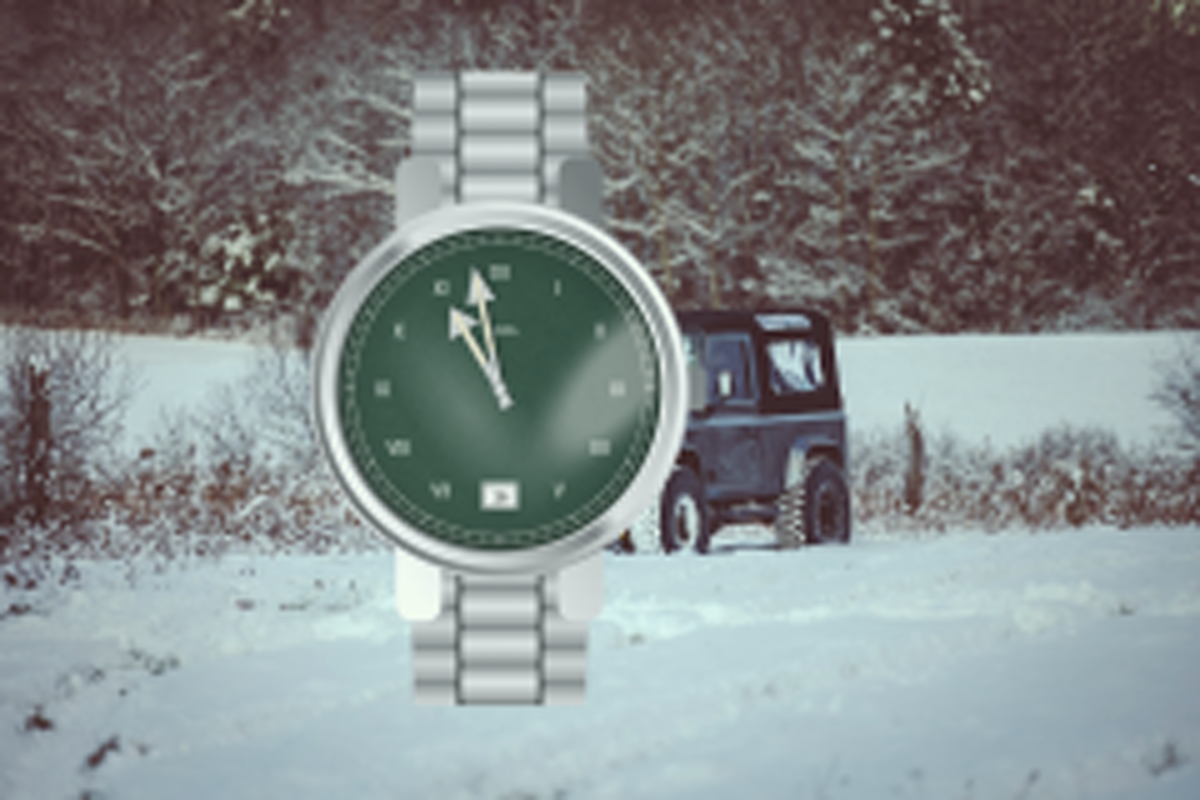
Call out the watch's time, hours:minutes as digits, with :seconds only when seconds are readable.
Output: 10:58
